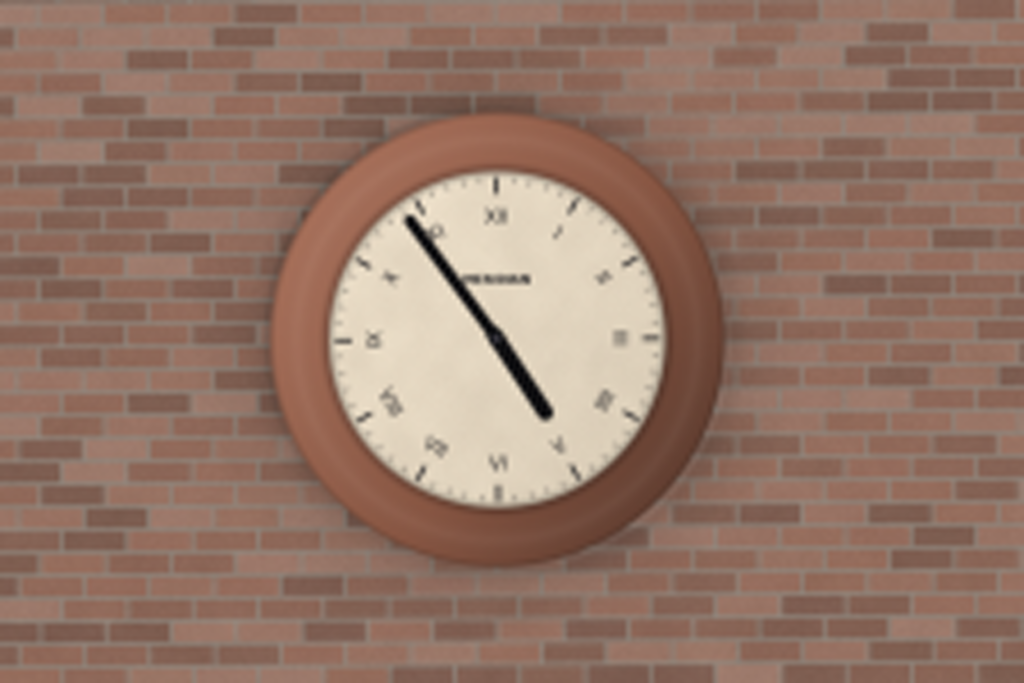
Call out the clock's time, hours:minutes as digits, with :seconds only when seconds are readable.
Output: 4:54
